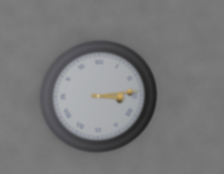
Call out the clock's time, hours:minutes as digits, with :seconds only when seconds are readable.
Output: 3:14
